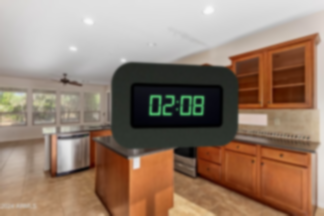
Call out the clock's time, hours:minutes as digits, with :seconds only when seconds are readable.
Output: 2:08
